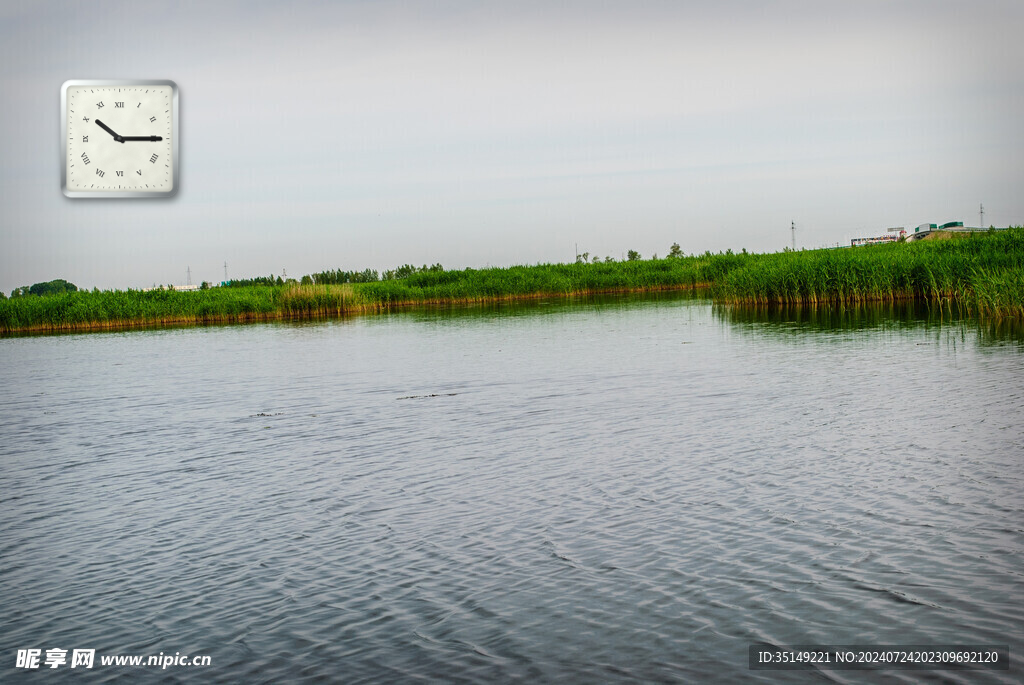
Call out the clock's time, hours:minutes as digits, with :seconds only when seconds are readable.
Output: 10:15
